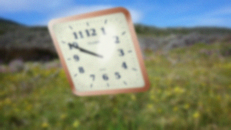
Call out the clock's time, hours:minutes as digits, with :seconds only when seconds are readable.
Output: 9:50
